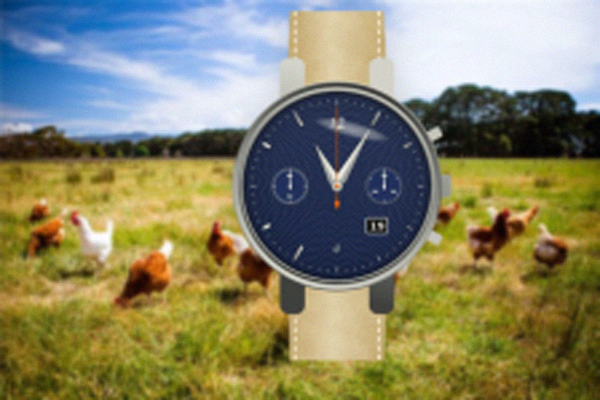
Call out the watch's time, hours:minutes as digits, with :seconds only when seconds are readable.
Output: 11:05
